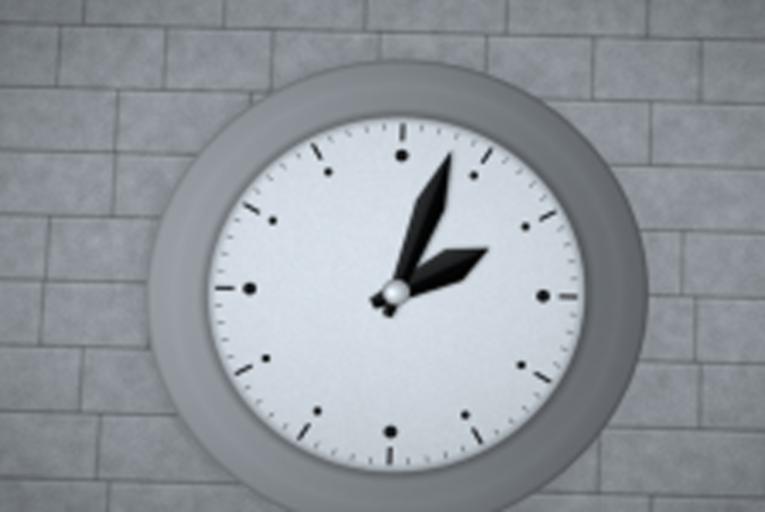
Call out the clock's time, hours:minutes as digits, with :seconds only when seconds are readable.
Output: 2:03
